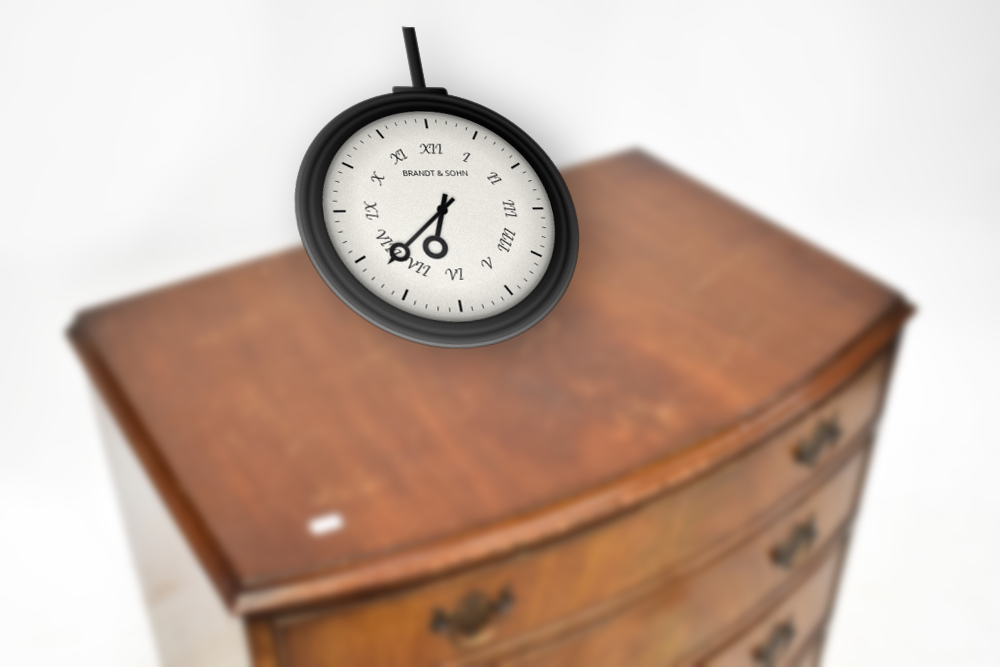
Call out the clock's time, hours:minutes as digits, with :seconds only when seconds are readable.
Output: 6:38
